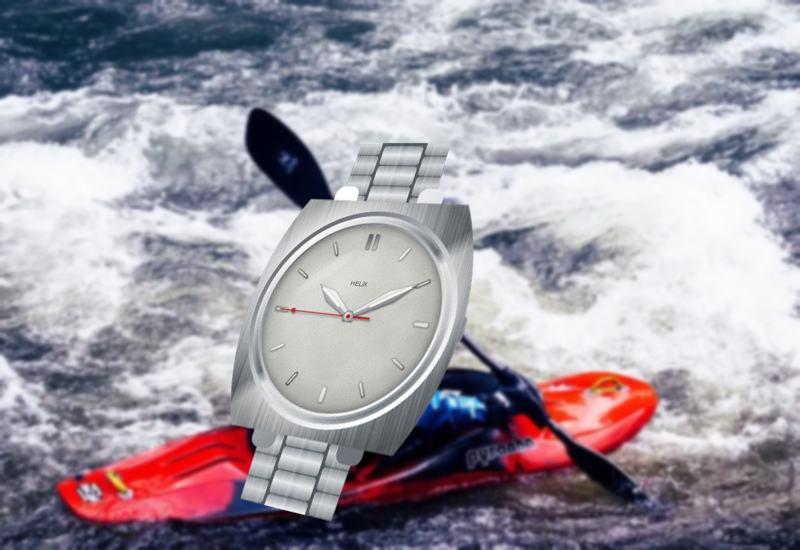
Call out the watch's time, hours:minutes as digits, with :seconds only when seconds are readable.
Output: 10:09:45
